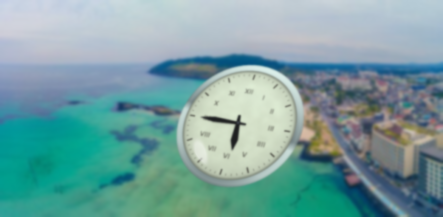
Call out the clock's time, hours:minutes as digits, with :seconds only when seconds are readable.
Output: 5:45
